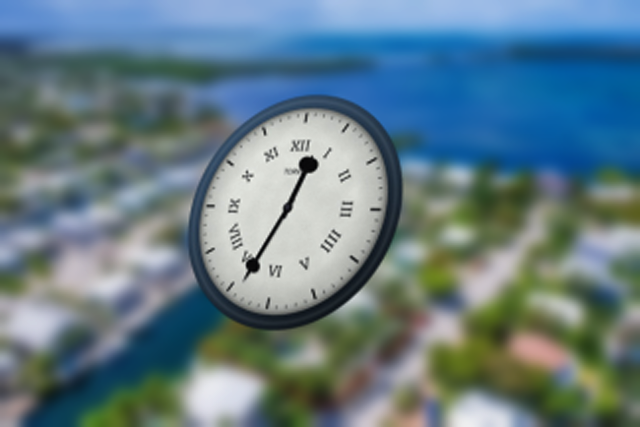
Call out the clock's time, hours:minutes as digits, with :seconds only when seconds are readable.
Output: 12:34
